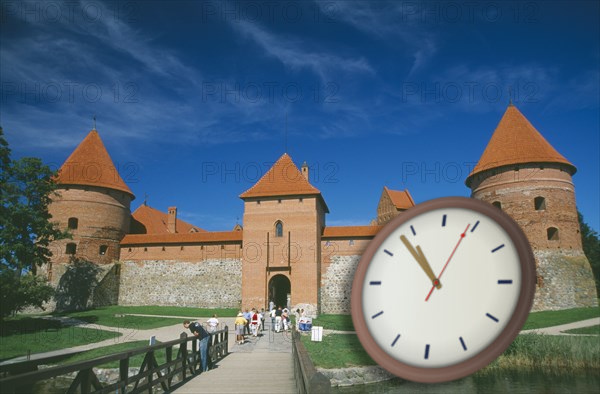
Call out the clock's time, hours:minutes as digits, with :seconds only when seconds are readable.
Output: 10:53:04
